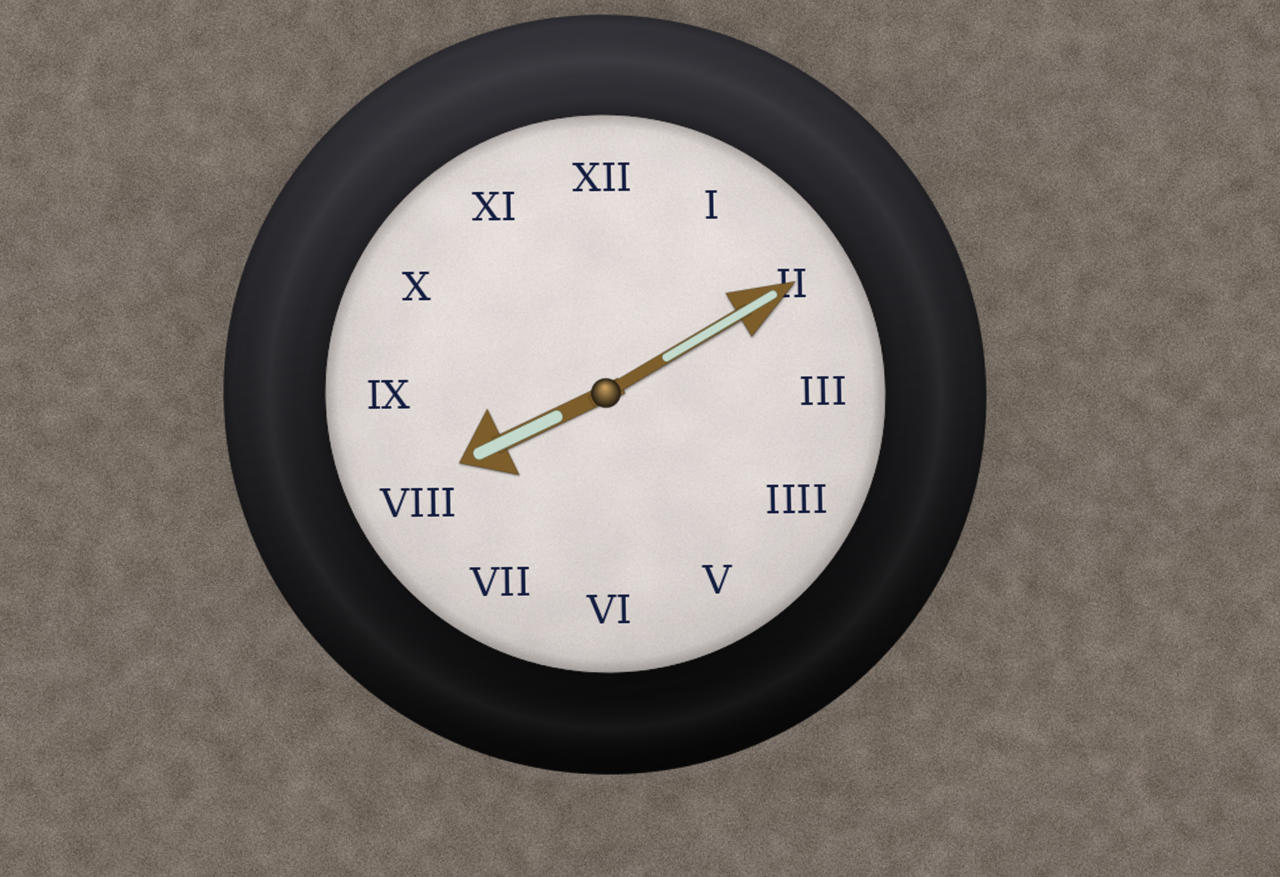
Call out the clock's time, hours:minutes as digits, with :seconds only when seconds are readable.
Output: 8:10
